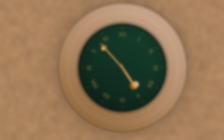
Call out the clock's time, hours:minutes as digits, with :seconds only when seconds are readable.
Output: 4:53
